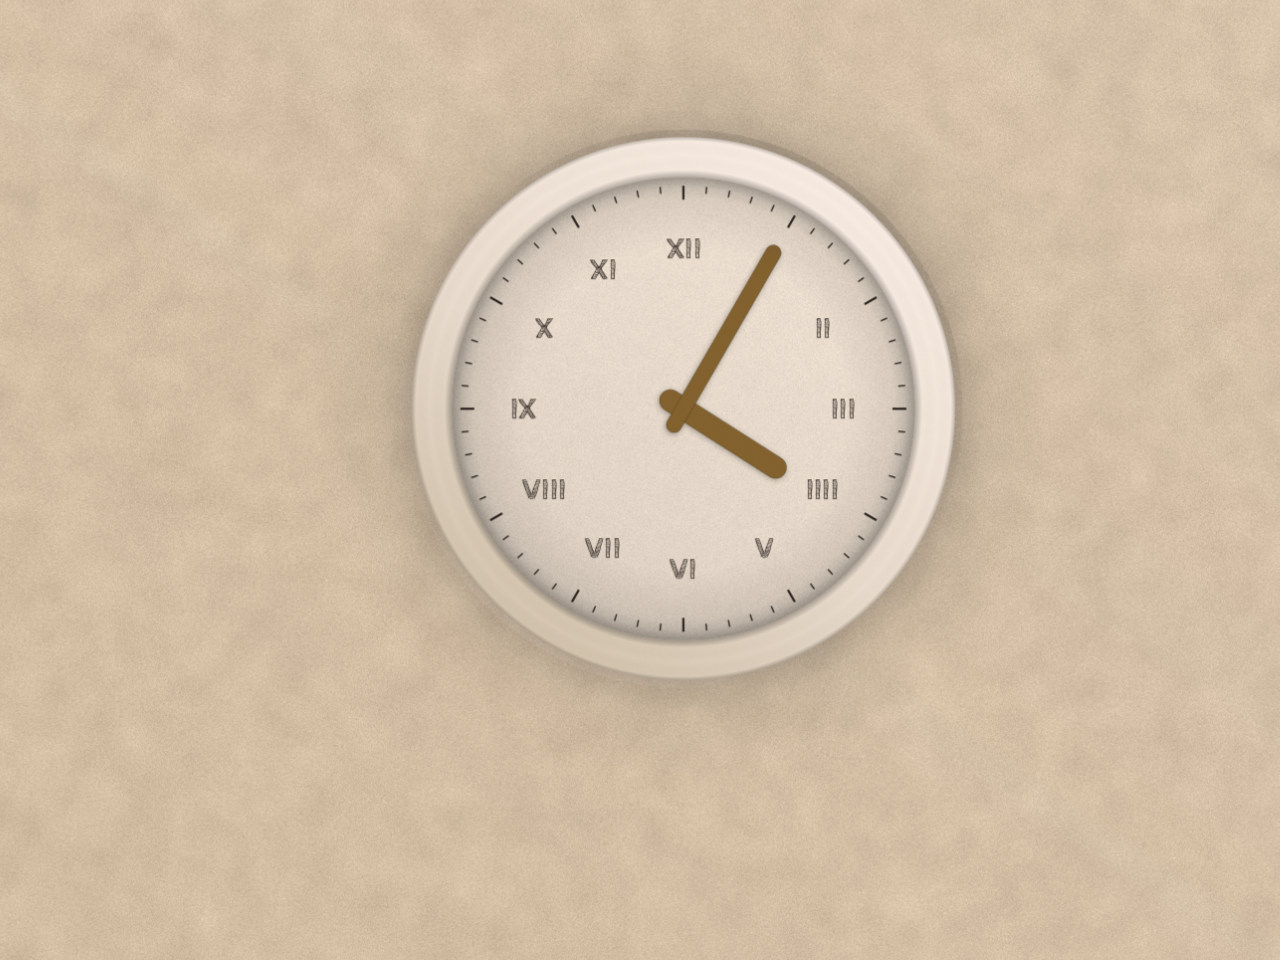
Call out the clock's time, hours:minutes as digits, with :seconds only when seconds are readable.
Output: 4:05
